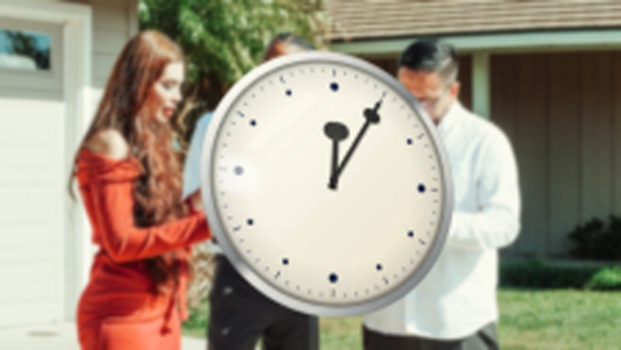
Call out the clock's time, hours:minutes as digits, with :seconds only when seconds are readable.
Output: 12:05
